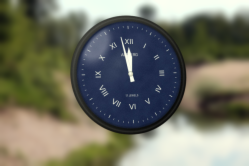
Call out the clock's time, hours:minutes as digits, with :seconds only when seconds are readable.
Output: 11:58
